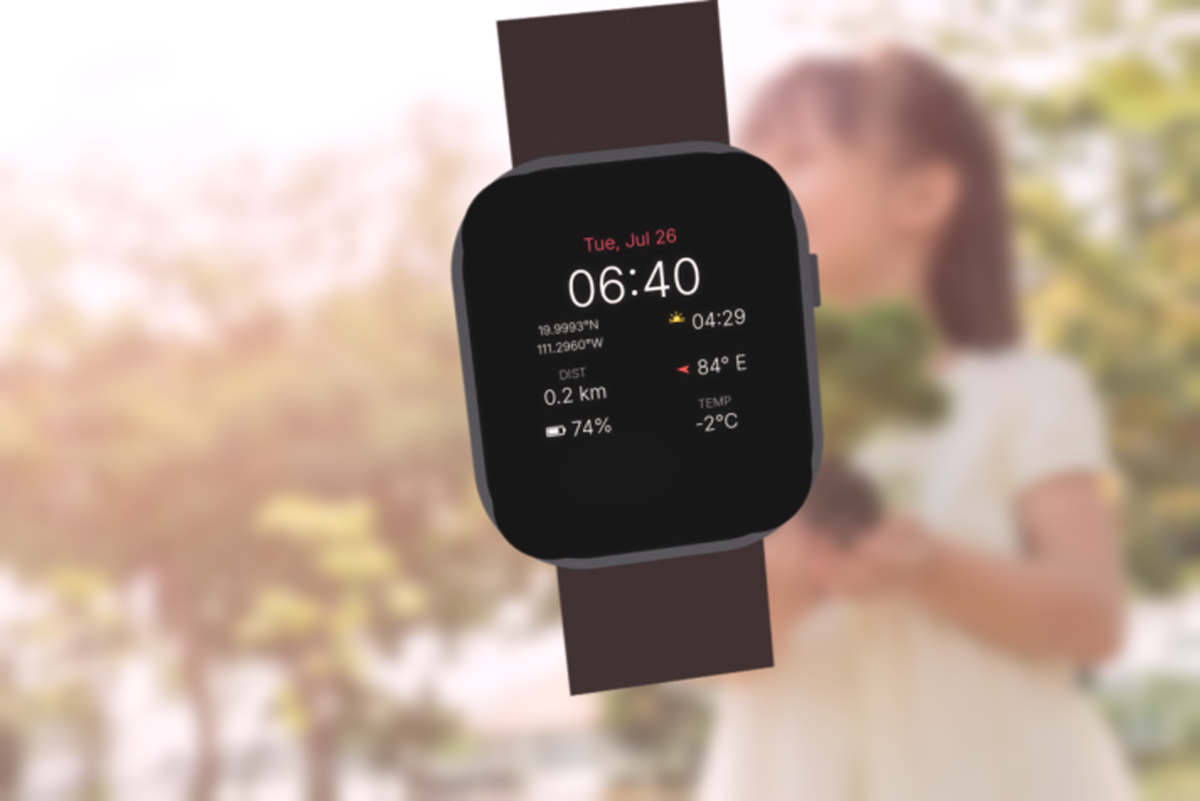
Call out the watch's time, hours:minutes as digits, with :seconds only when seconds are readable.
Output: 6:40
